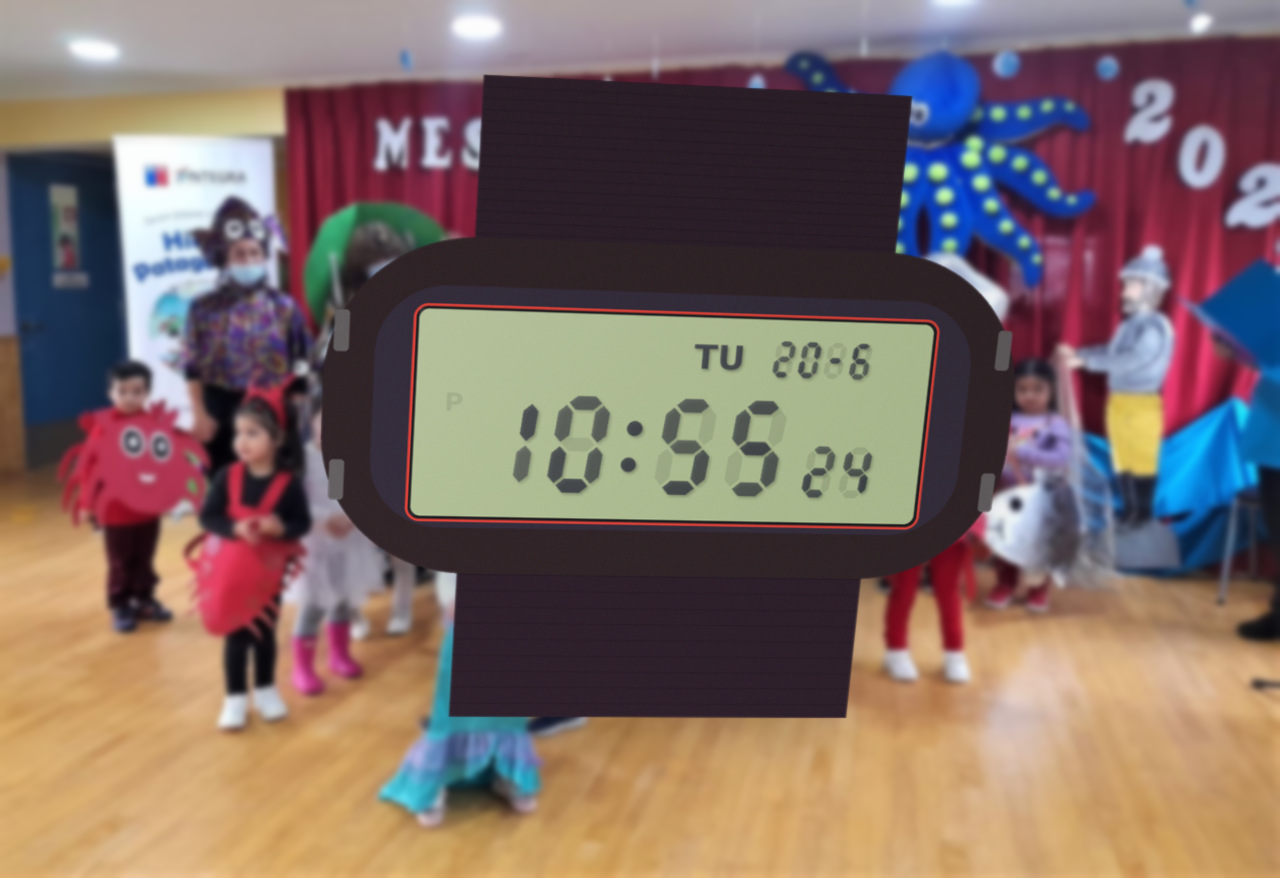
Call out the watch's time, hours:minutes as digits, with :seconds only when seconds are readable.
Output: 10:55:24
